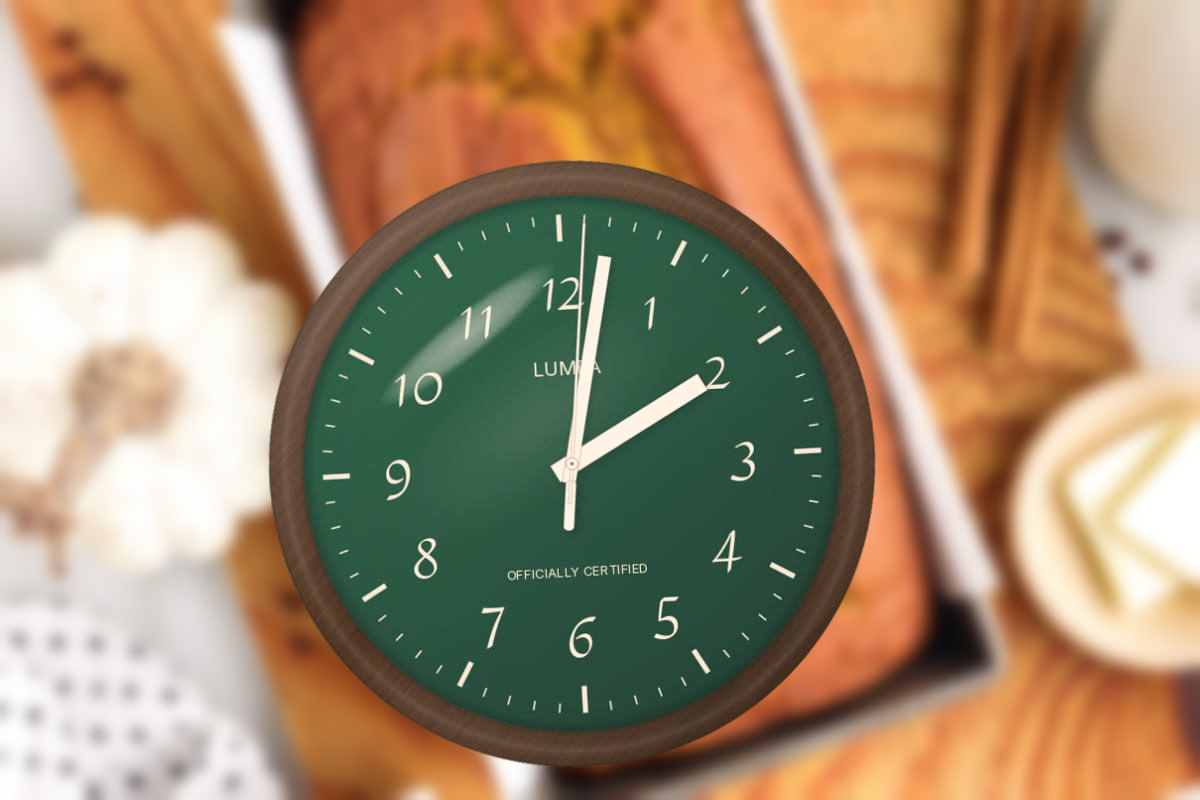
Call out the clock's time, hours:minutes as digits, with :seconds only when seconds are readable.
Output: 2:02:01
